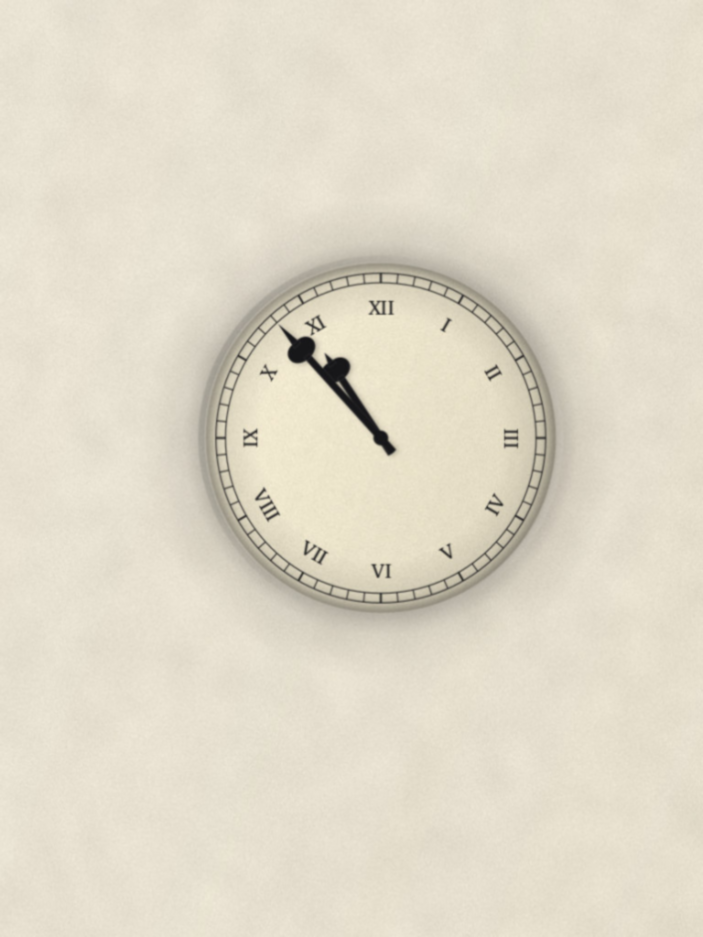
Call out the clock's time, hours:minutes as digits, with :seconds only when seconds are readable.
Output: 10:53
